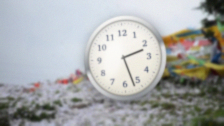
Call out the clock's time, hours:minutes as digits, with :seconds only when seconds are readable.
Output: 2:27
